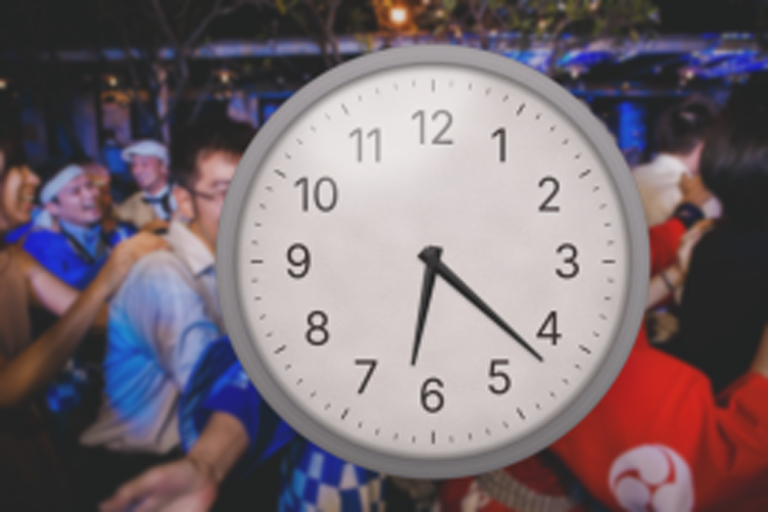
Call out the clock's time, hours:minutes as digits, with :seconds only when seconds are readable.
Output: 6:22
